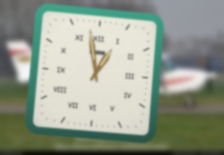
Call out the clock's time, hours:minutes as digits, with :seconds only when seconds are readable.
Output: 12:58
